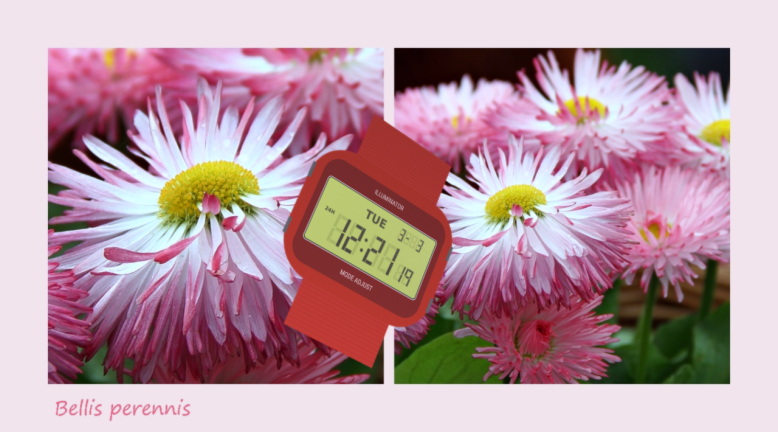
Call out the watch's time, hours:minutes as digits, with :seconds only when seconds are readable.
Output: 12:21:19
